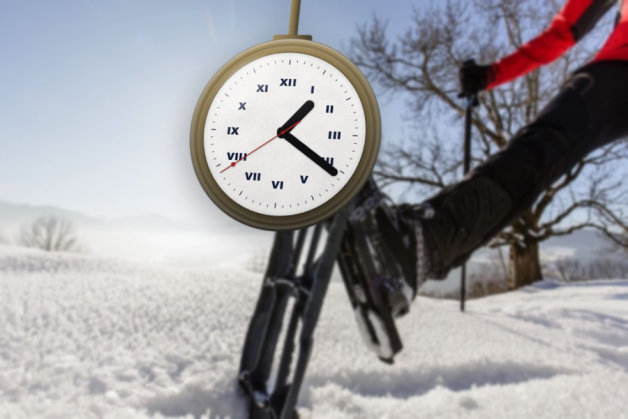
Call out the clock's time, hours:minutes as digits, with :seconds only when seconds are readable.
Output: 1:20:39
